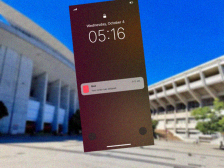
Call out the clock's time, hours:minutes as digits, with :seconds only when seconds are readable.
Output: 5:16
